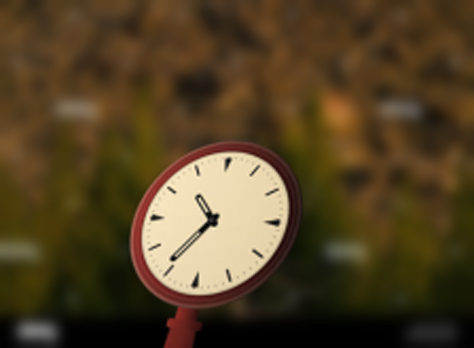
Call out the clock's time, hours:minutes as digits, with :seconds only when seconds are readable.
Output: 10:36
